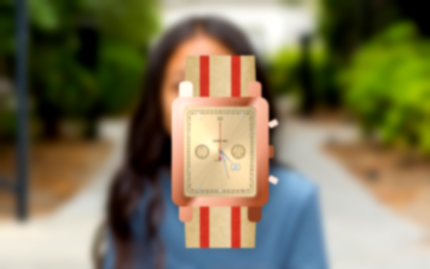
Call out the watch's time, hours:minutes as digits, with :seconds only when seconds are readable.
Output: 4:27
